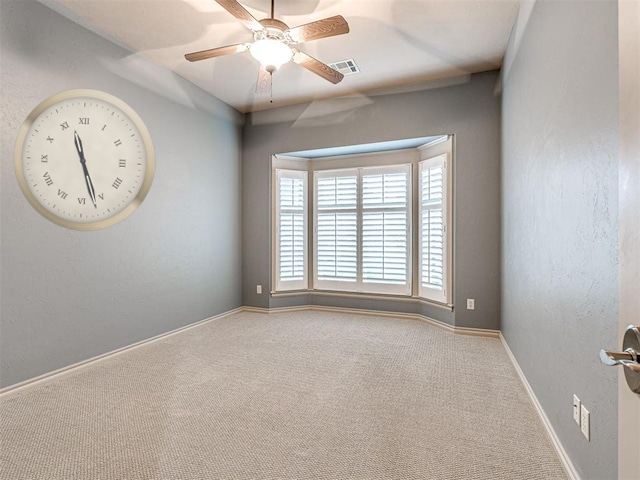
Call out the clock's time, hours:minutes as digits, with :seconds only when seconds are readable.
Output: 11:27
